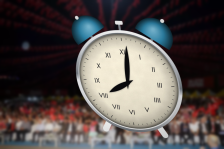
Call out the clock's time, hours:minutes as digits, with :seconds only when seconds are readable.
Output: 8:01
